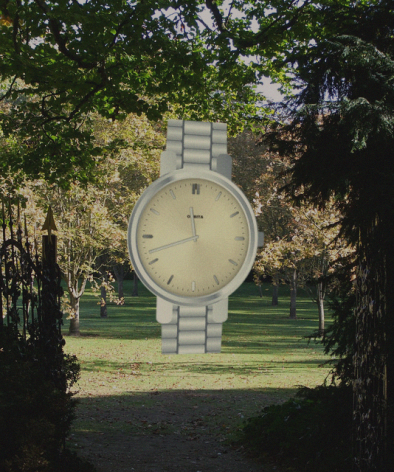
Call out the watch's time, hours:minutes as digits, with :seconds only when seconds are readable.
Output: 11:42
